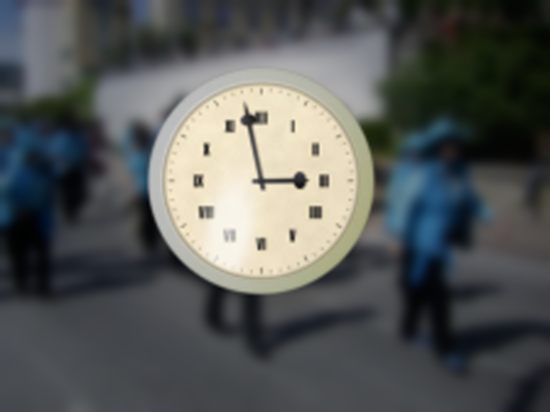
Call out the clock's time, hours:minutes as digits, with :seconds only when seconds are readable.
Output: 2:58
